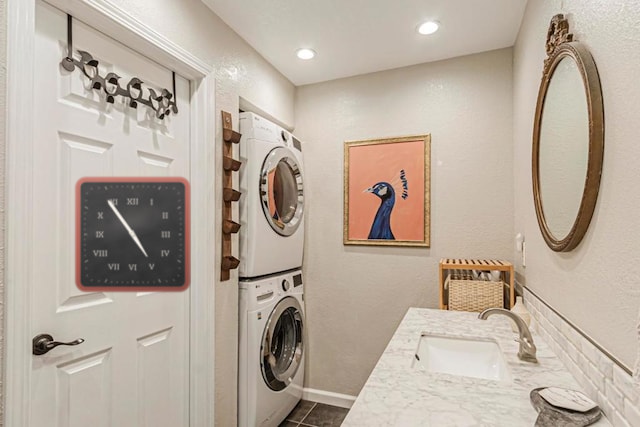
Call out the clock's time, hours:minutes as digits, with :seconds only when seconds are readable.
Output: 4:54
